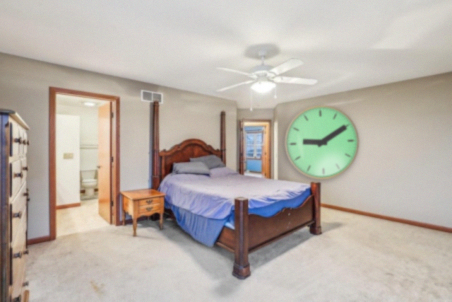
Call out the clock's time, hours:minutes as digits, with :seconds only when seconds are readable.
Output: 9:10
